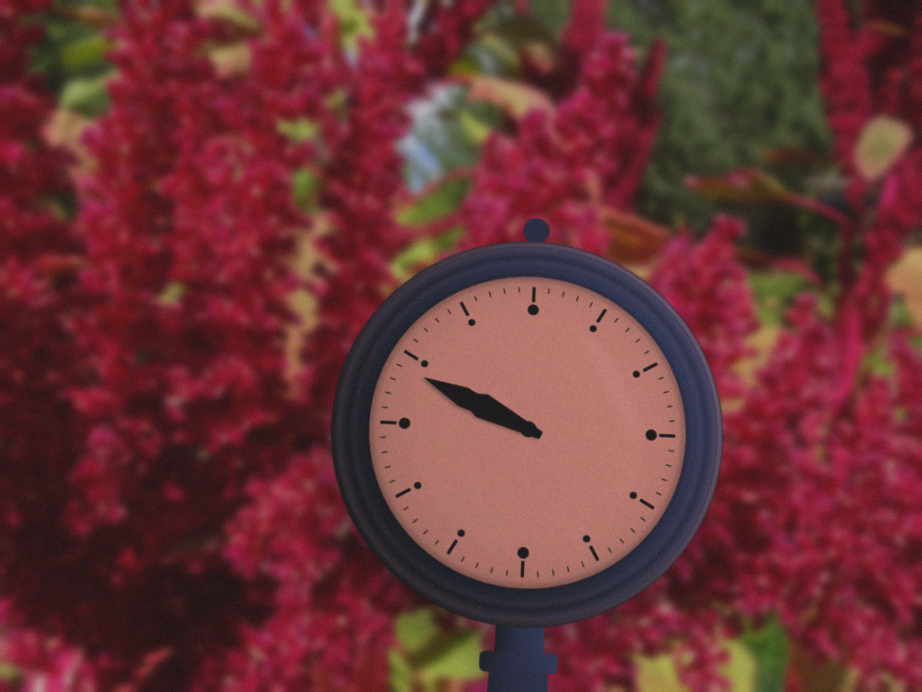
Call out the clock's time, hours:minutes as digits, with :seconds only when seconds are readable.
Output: 9:49
